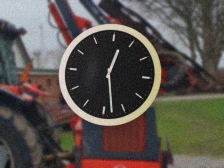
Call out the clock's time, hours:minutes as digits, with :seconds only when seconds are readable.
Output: 12:28
